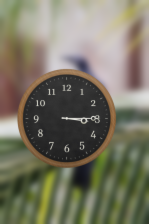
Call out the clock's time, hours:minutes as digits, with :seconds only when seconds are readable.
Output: 3:15
